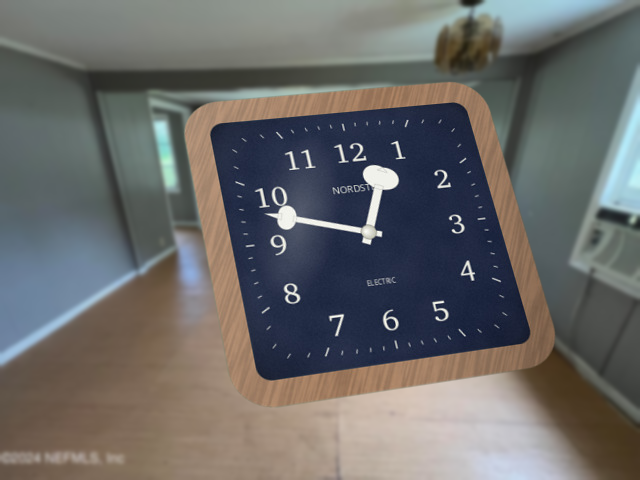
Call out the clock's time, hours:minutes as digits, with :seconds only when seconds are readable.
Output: 12:48
